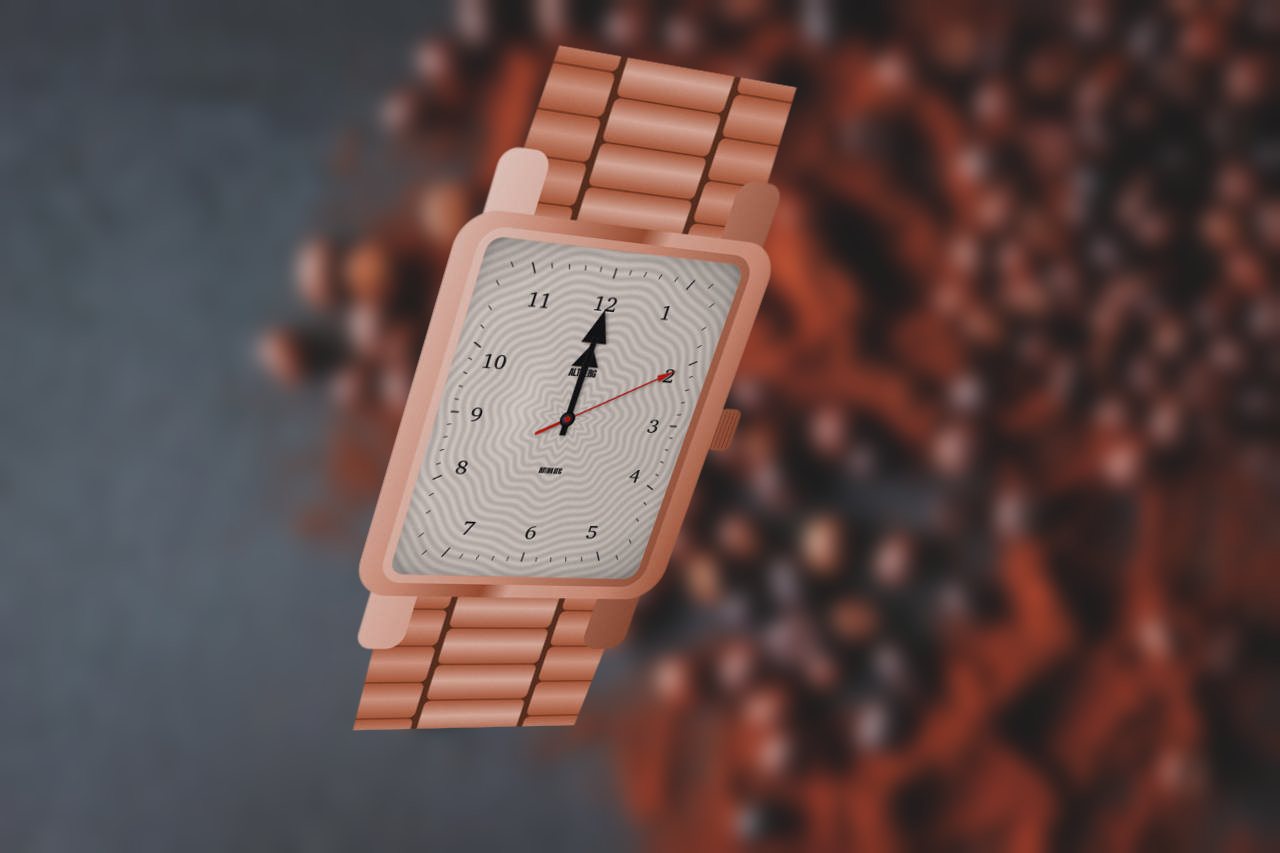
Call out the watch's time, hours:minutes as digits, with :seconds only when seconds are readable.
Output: 12:00:10
